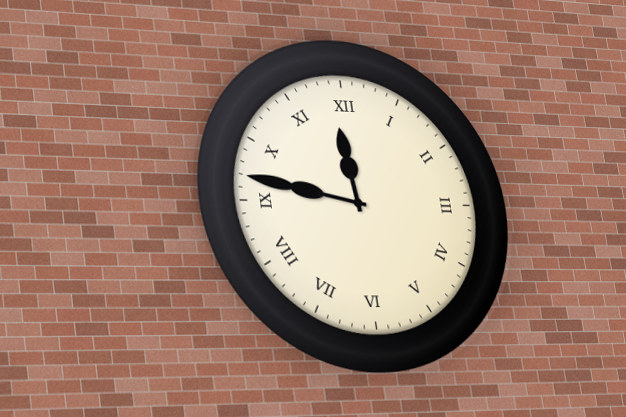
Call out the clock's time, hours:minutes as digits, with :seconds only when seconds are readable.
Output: 11:47
